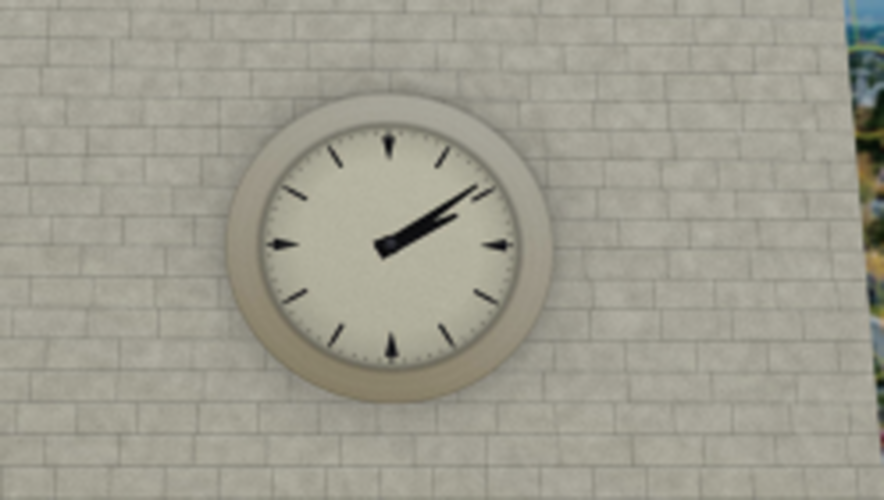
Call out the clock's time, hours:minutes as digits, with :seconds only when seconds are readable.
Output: 2:09
